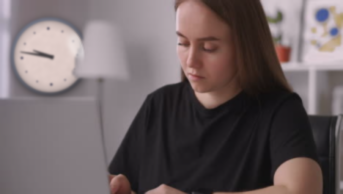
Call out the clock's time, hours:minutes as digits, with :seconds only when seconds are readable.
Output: 9:47
